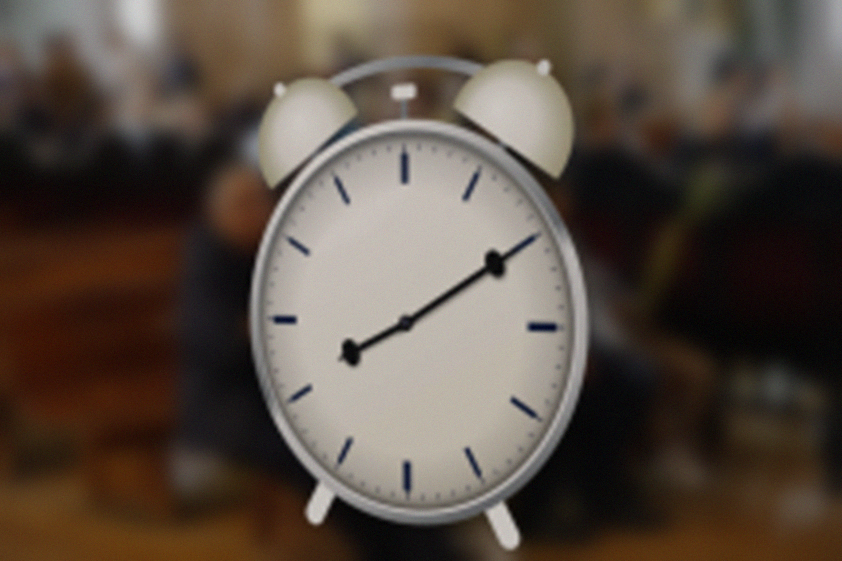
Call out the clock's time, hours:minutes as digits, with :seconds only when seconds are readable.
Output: 8:10
